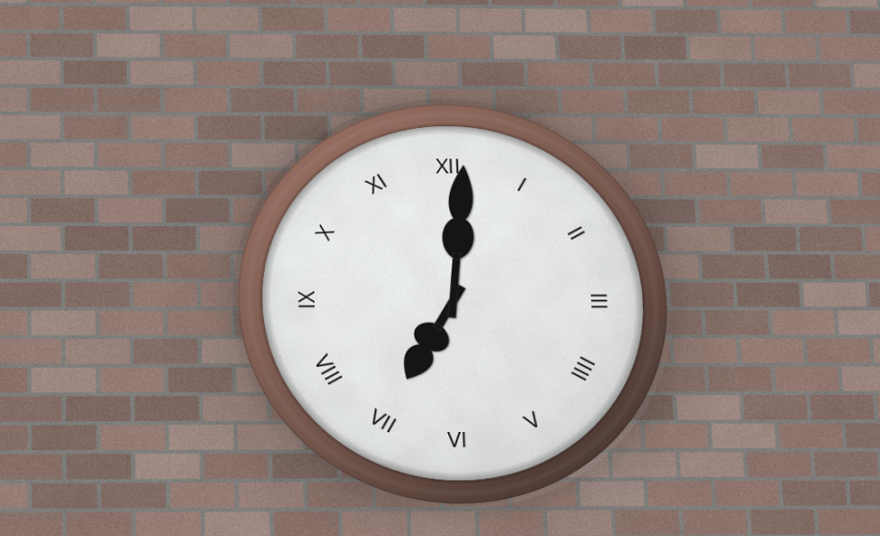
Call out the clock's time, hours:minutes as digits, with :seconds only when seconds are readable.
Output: 7:01
